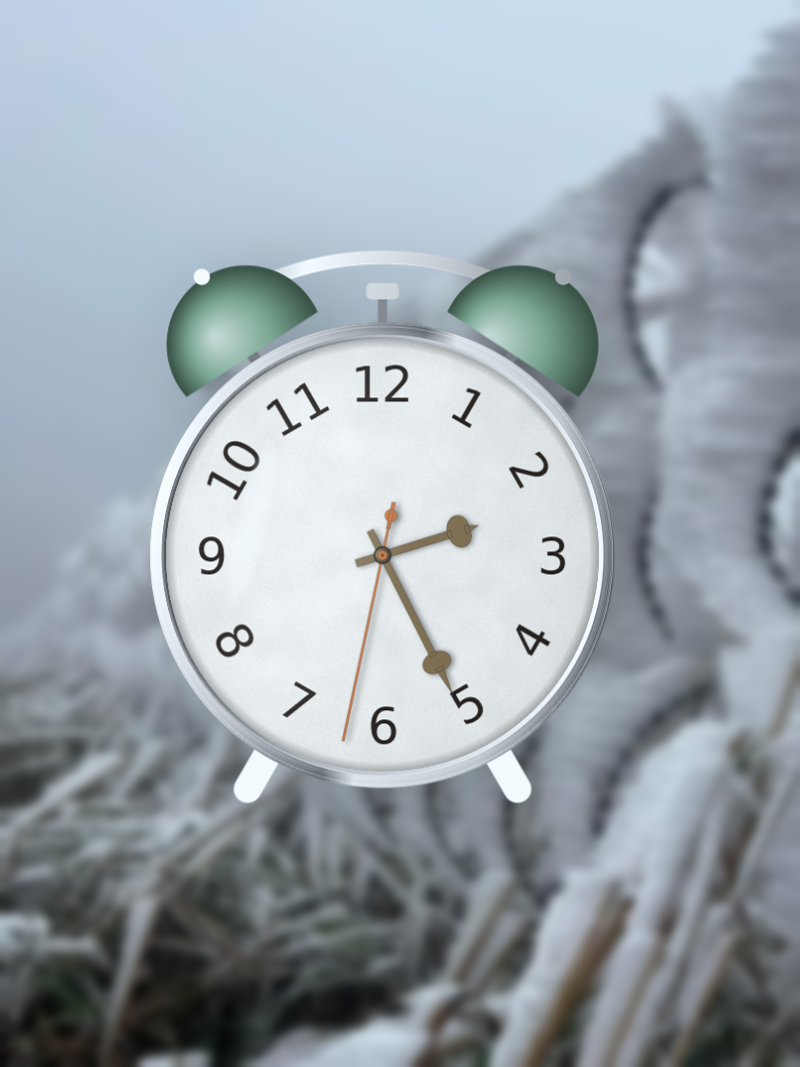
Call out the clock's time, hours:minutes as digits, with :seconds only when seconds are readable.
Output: 2:25:32
